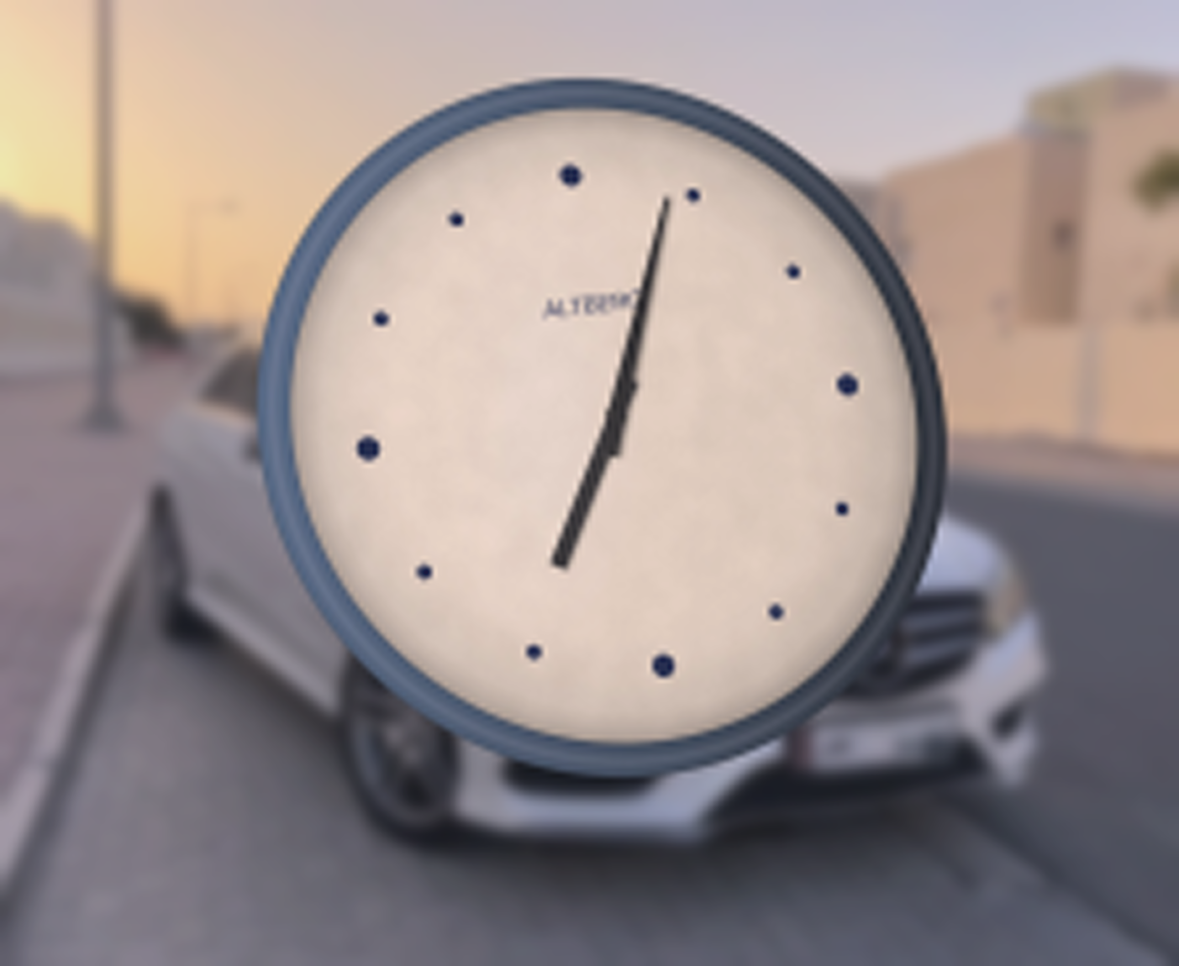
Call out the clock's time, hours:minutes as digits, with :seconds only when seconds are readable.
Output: 7:04
